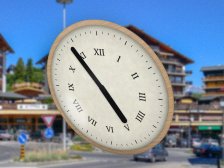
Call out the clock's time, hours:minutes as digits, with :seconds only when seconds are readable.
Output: 4:54
